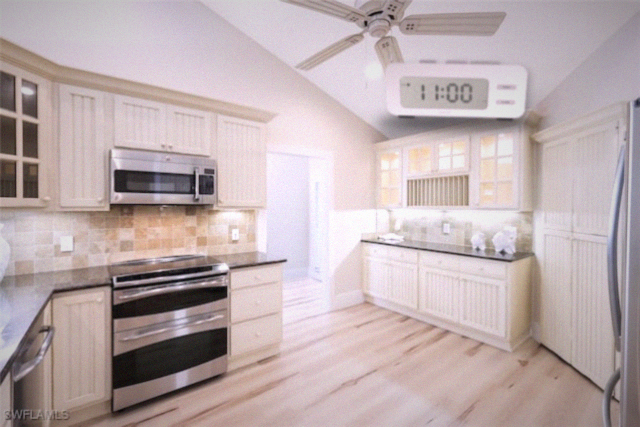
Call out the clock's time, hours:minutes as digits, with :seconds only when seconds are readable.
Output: 11:00
